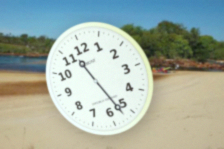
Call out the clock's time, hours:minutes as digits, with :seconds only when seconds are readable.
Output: 11:27
